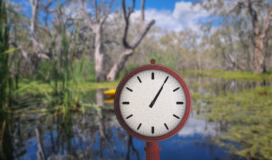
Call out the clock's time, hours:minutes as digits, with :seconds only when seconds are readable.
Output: 1:05
